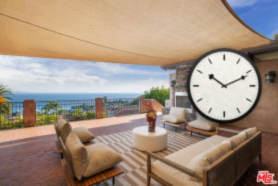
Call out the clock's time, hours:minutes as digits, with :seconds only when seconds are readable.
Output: 10:11
